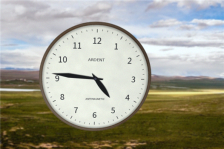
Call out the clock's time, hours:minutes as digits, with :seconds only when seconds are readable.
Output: 4:46
